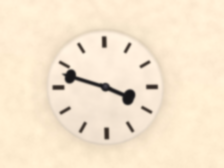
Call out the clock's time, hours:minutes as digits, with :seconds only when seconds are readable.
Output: 3:48
